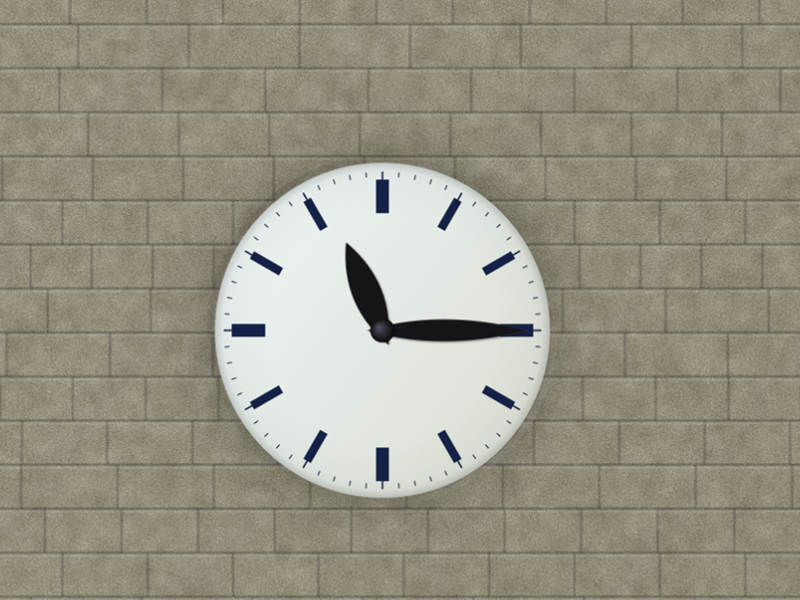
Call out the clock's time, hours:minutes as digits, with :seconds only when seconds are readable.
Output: 11:15
